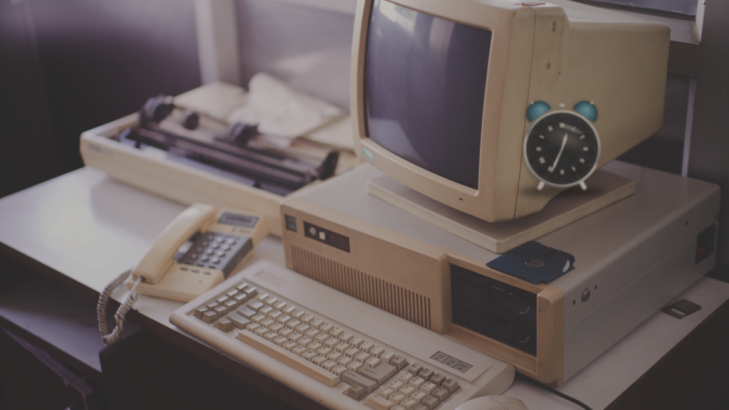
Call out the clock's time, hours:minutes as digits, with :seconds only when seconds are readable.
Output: 12:34
